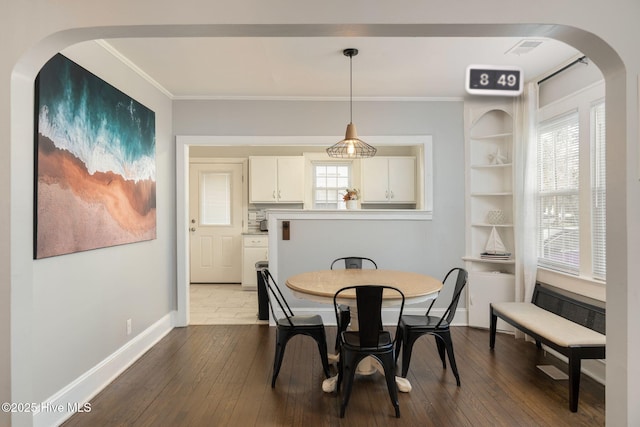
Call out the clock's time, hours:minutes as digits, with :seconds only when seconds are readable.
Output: 8:49
